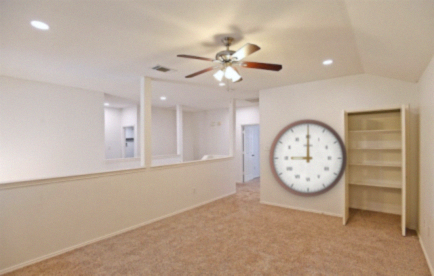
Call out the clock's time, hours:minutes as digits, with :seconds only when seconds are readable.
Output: 9:00
